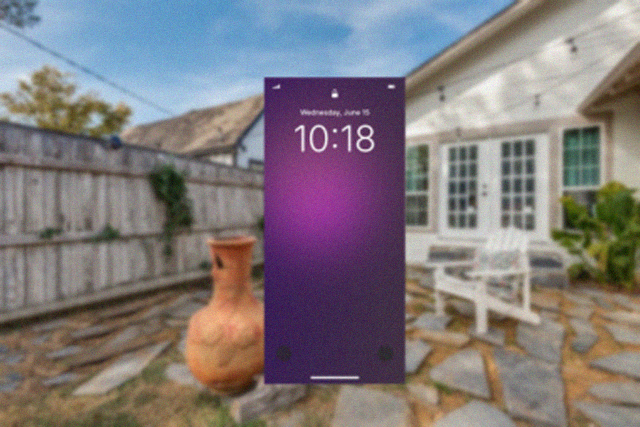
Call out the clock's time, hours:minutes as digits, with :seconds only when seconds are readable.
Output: 10:18
